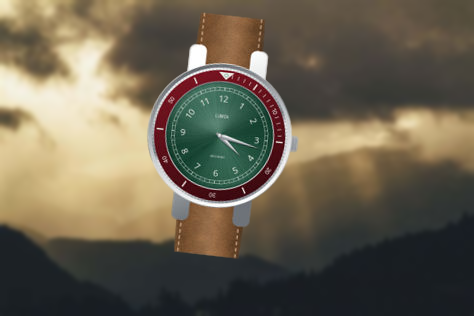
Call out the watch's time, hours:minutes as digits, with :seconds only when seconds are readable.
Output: 4:17
